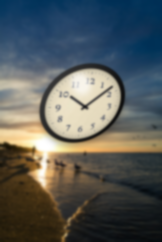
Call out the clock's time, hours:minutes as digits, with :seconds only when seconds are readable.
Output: 10:08
